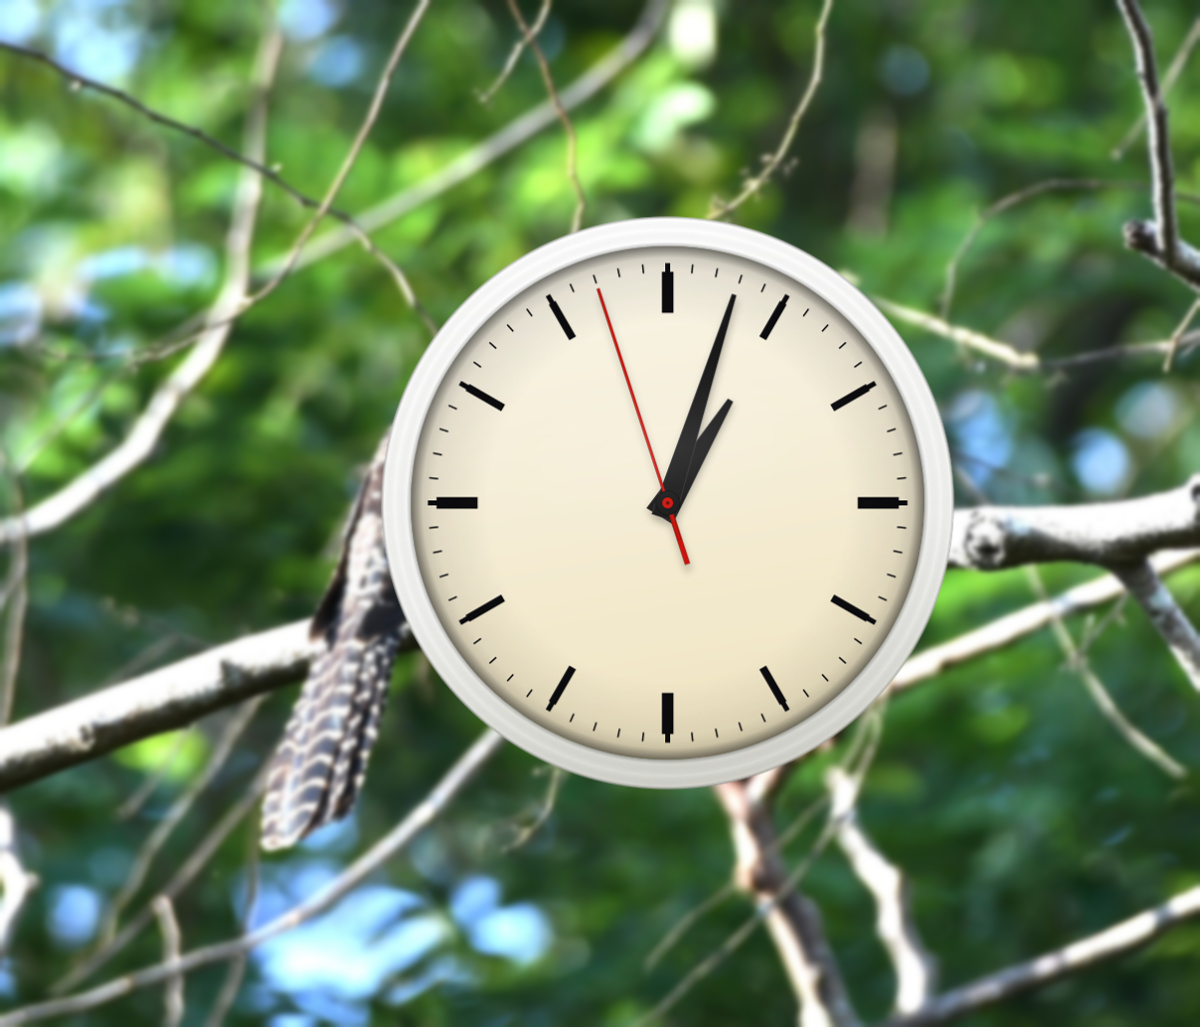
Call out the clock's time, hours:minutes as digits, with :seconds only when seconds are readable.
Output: 1:02:57
